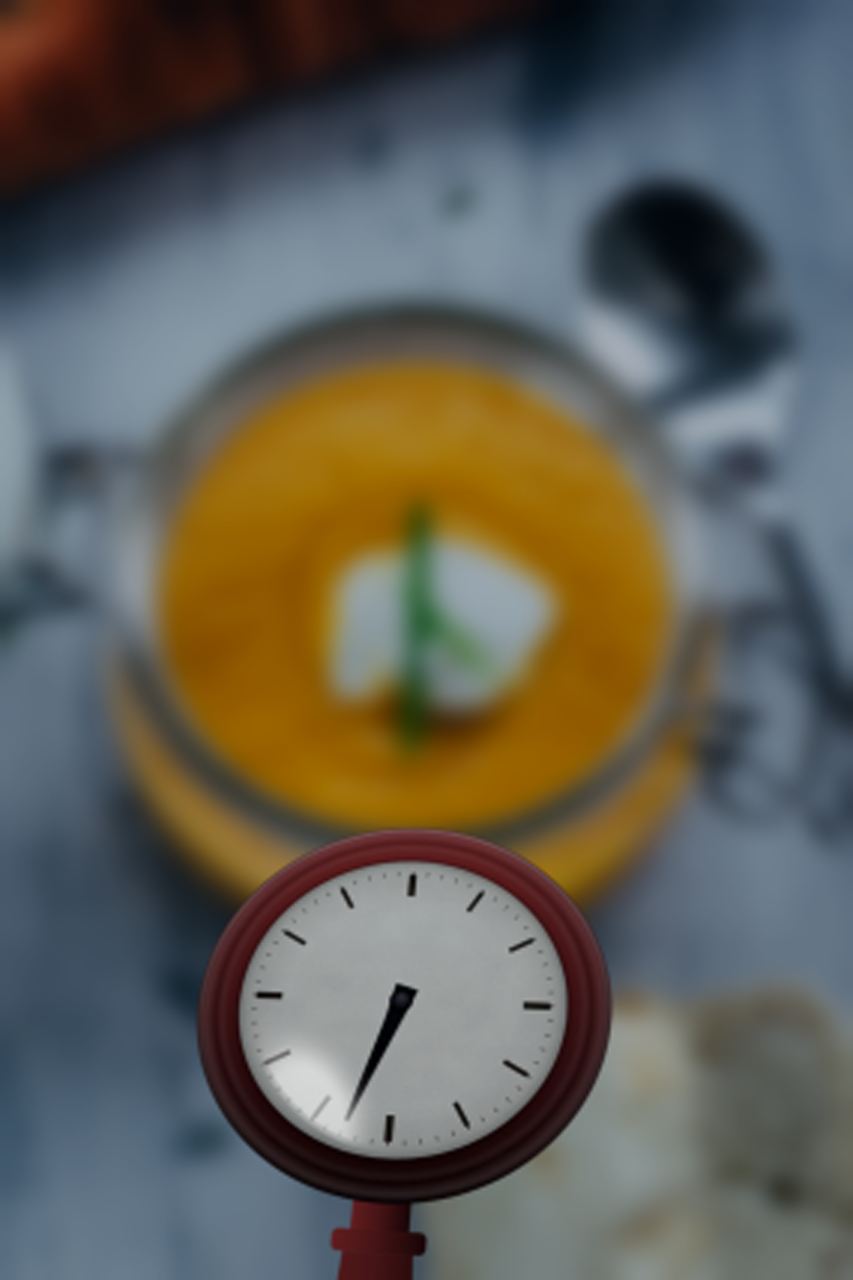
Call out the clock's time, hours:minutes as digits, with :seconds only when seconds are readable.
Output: 6:33
